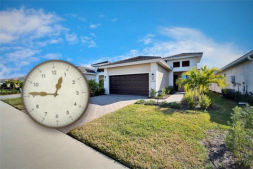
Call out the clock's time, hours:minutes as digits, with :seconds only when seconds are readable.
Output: 12:46
